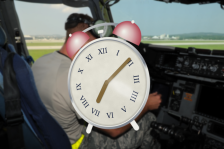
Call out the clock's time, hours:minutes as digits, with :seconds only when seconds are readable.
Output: 7:09
